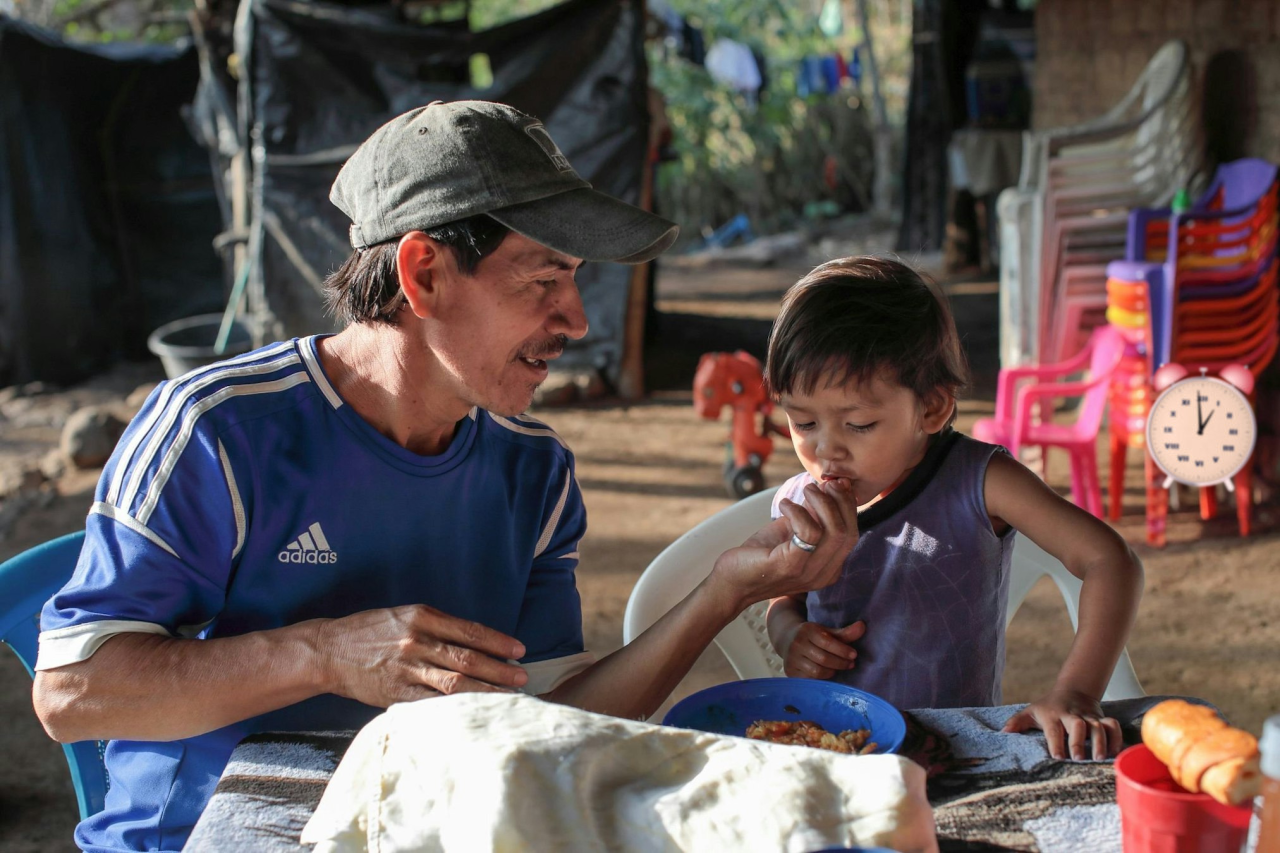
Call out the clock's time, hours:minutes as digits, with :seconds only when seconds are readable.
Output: 12:59
